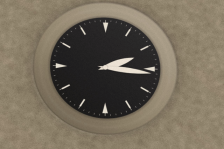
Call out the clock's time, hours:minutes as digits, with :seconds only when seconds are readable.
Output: 2:16
